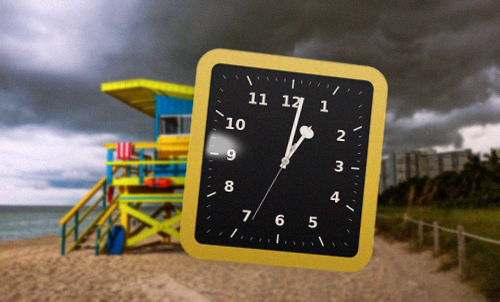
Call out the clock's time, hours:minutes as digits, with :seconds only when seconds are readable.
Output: 1:01:34
